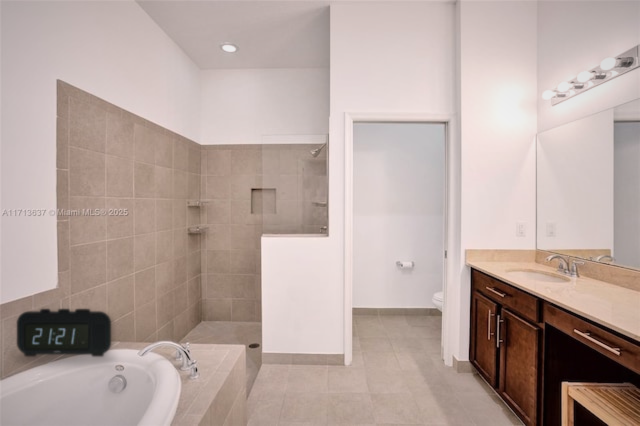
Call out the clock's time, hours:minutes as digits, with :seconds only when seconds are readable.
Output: 21:21
